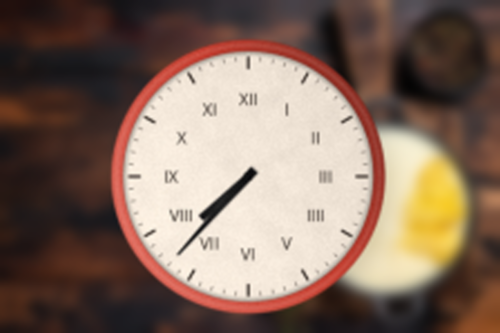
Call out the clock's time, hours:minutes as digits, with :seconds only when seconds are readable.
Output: 7:37
